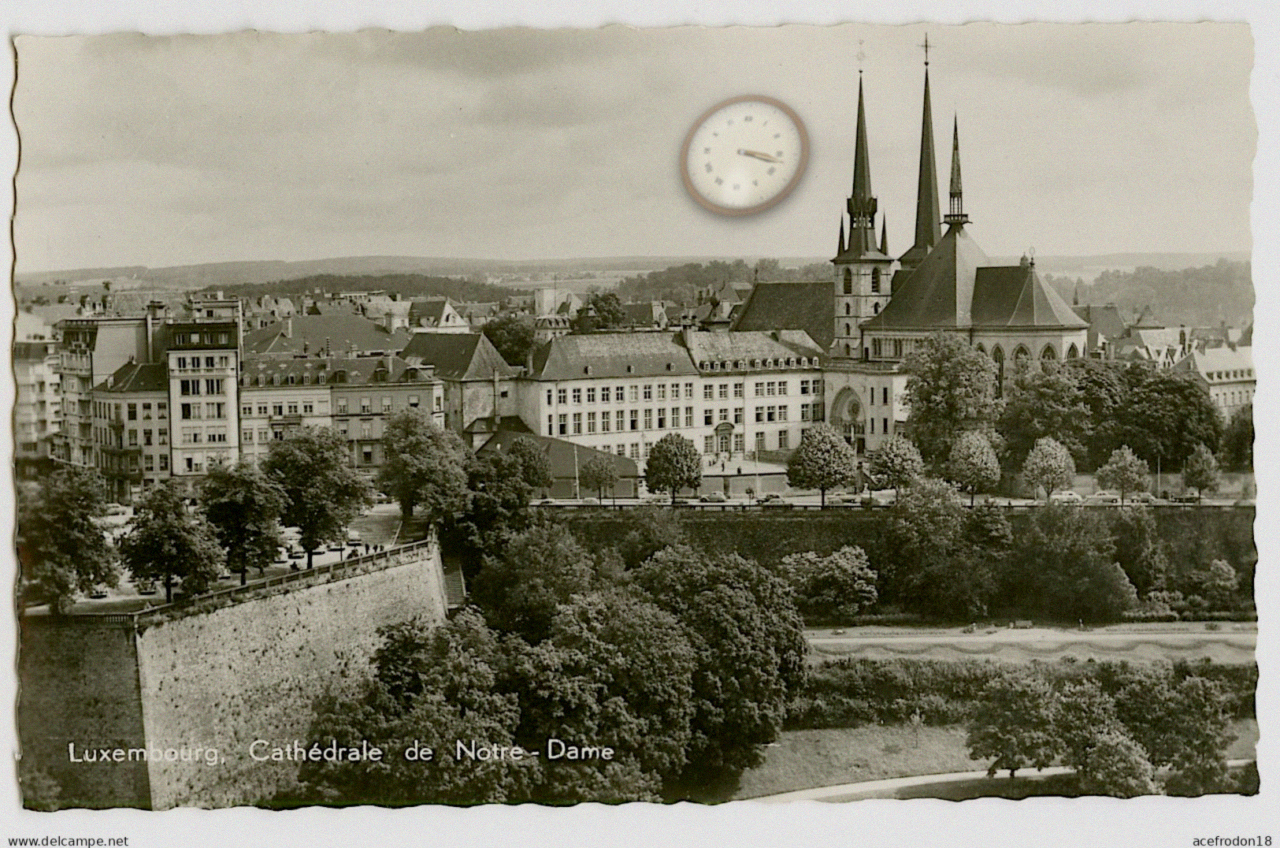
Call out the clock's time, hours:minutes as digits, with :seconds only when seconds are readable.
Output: 3:17
